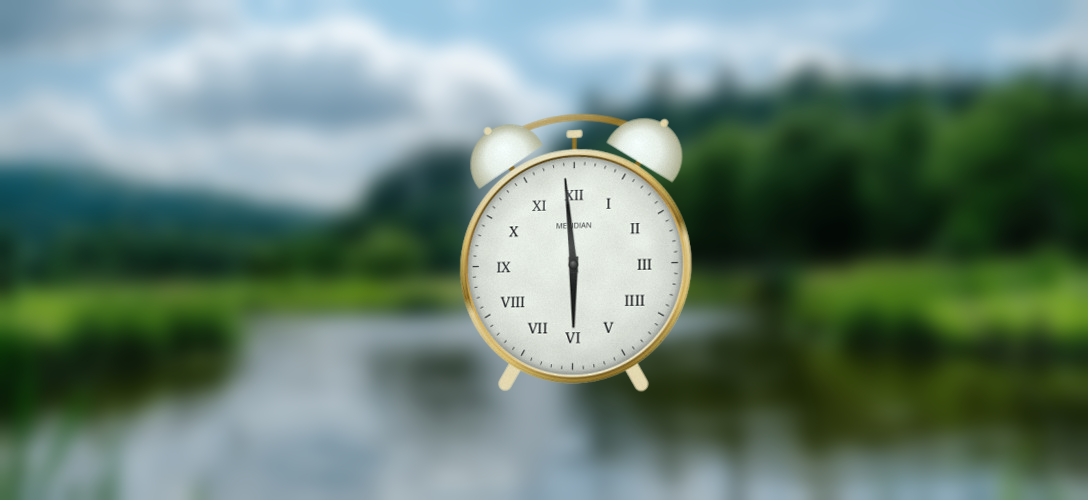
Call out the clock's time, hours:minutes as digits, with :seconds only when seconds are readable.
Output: 5:59
